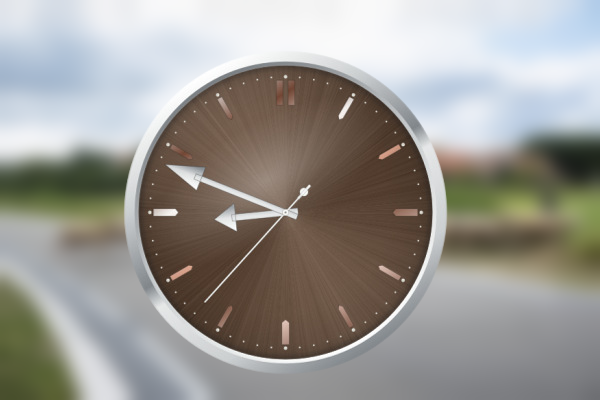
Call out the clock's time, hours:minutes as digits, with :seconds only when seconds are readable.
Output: 8:48:37
